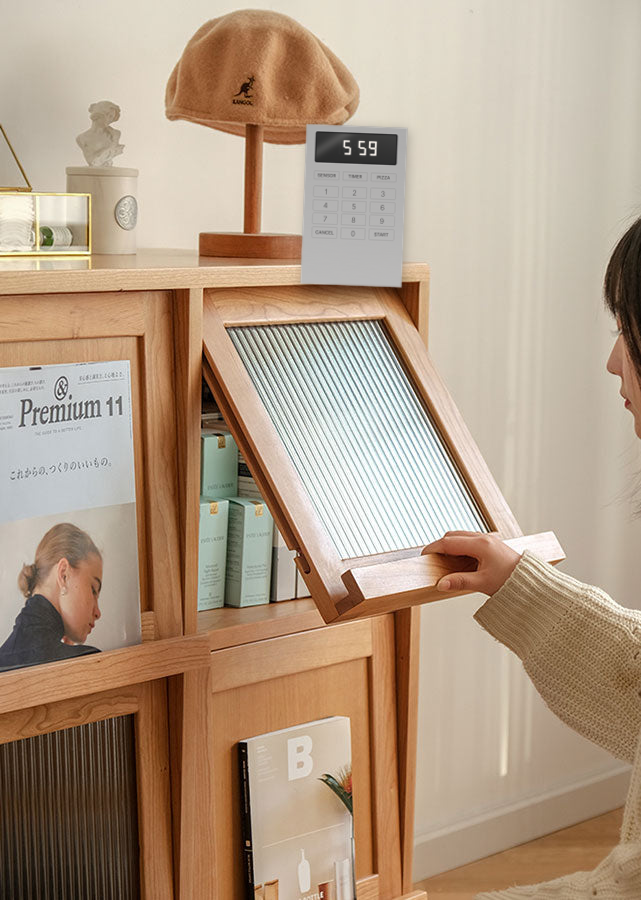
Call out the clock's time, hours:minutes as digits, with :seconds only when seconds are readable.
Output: 5:59
